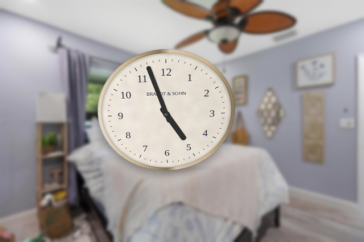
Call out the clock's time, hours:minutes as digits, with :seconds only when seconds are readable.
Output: 4:57
